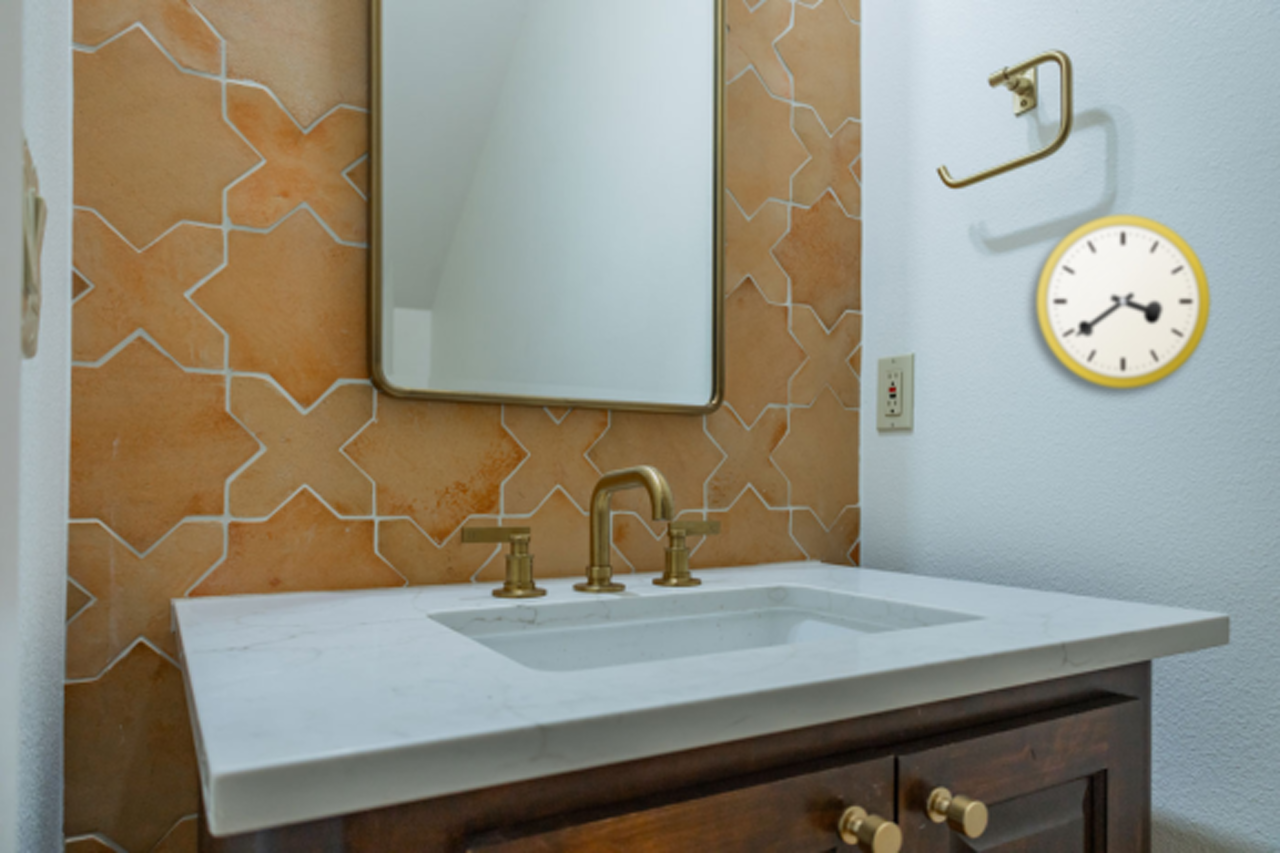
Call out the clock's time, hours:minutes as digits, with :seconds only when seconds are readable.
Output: 3:39
